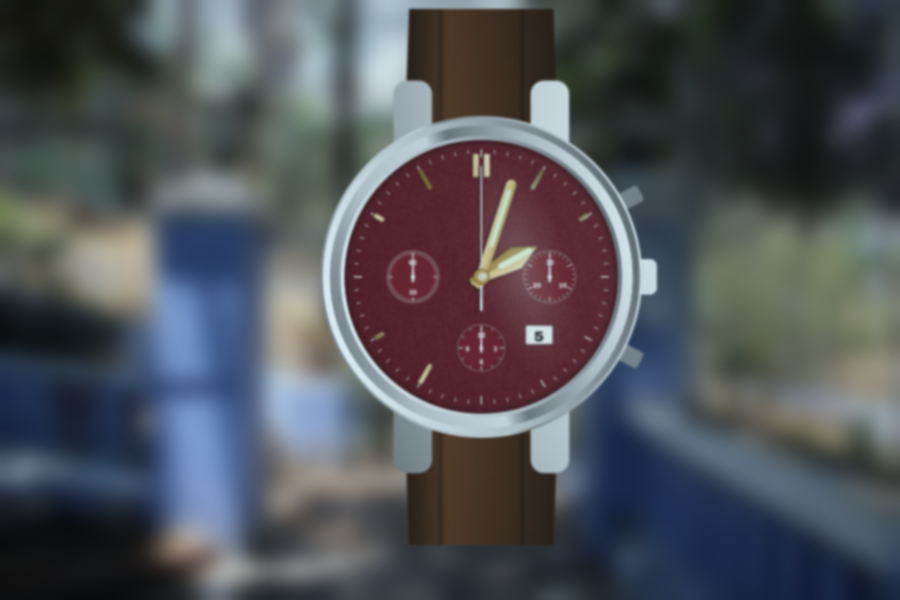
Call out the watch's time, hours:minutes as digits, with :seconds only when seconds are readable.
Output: 2:03
